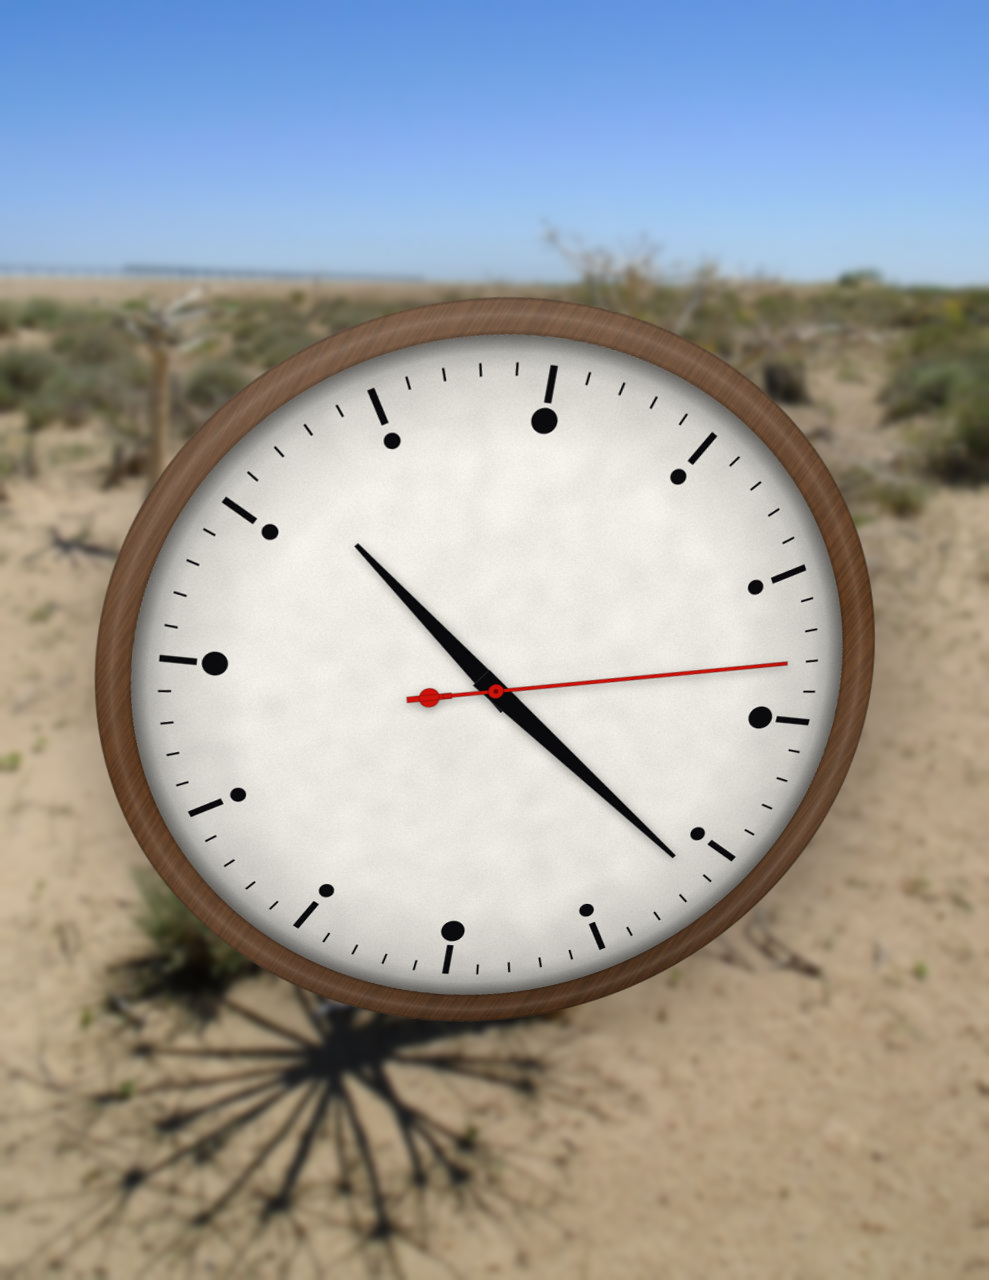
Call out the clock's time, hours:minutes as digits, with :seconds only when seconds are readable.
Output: 10:21:13
